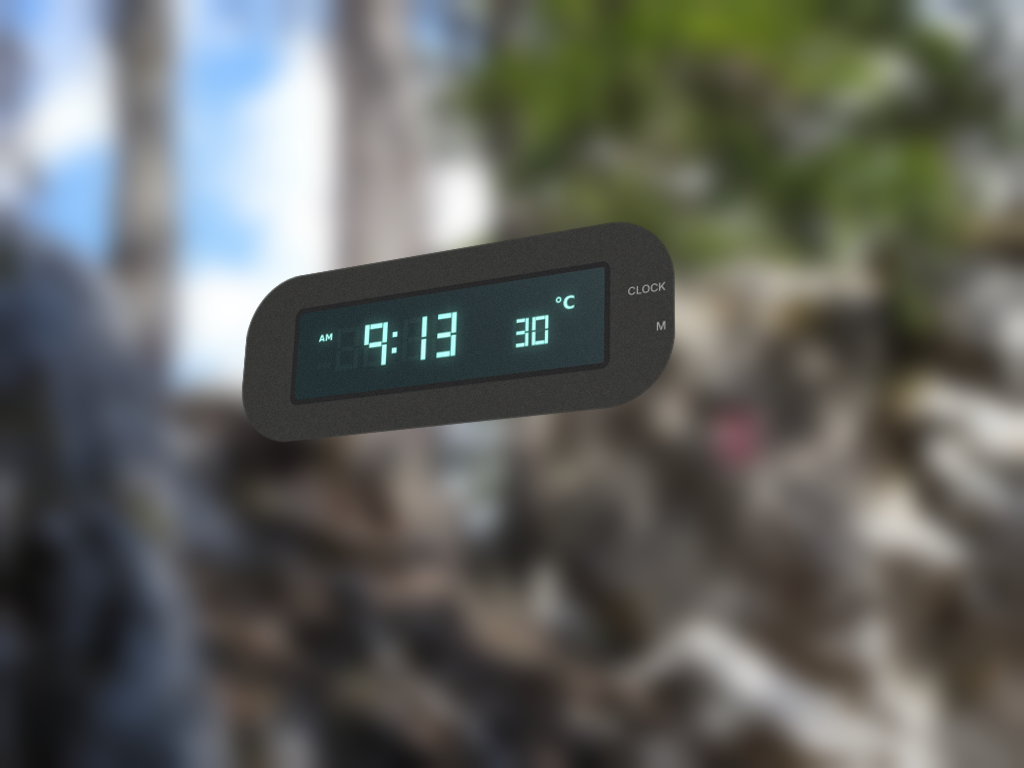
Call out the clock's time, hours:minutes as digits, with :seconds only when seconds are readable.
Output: 9:13
